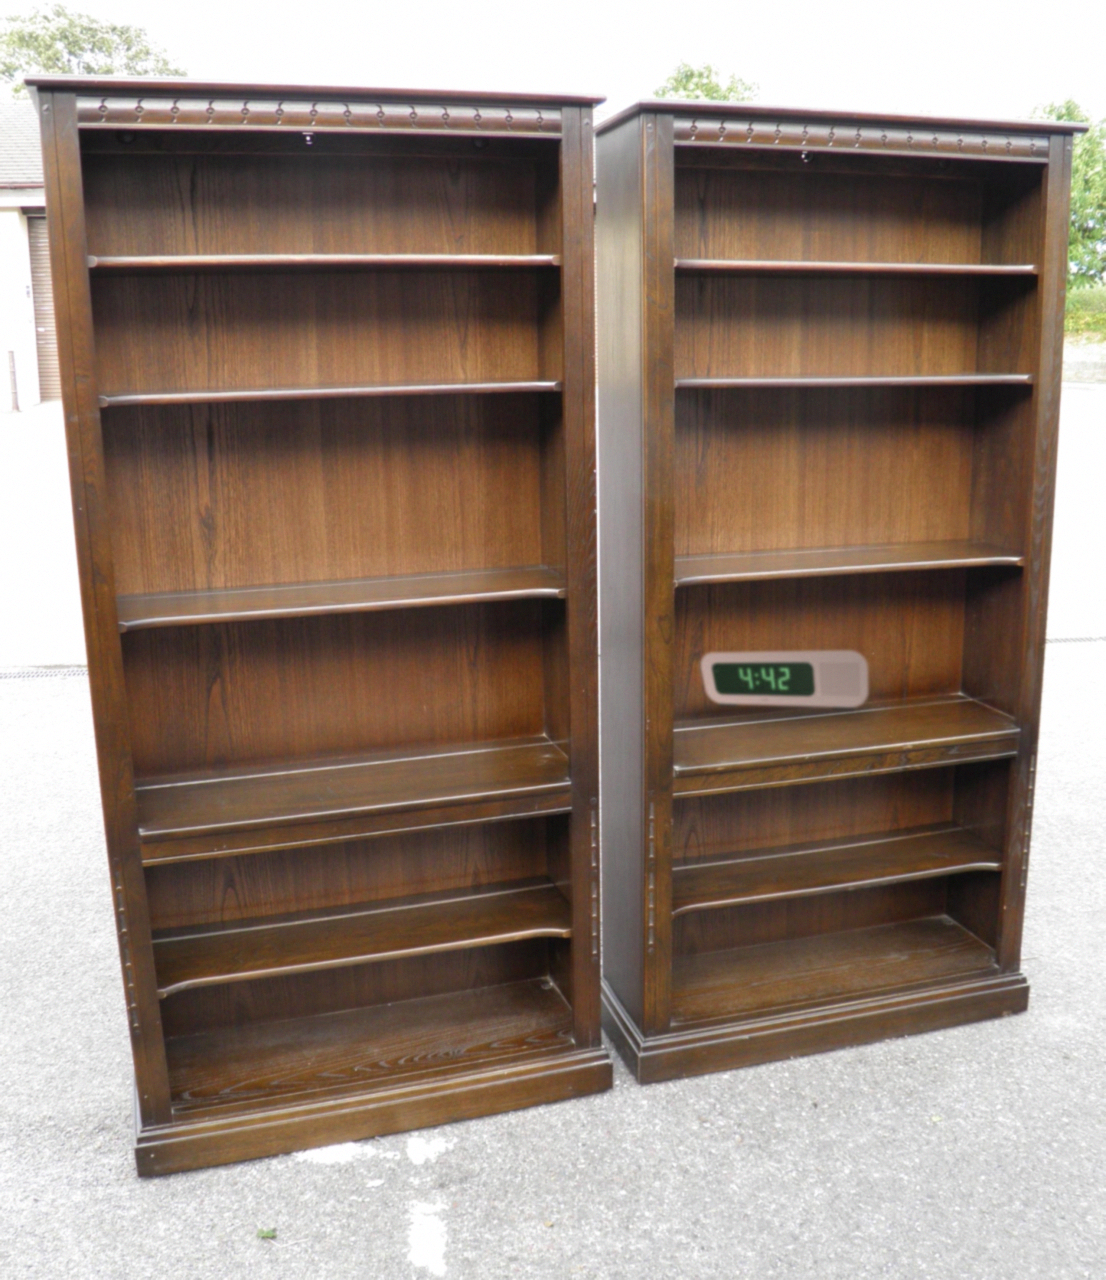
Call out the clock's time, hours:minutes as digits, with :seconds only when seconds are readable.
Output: 4:42
